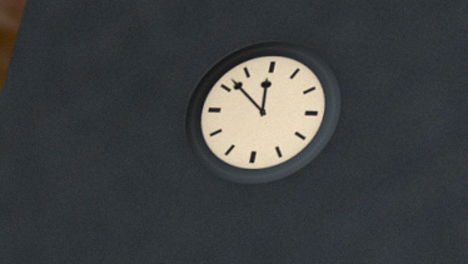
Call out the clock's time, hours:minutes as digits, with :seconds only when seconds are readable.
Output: 11:52
